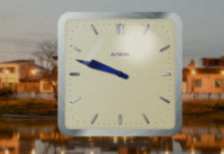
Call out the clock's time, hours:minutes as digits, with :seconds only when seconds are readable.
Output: 9:48
